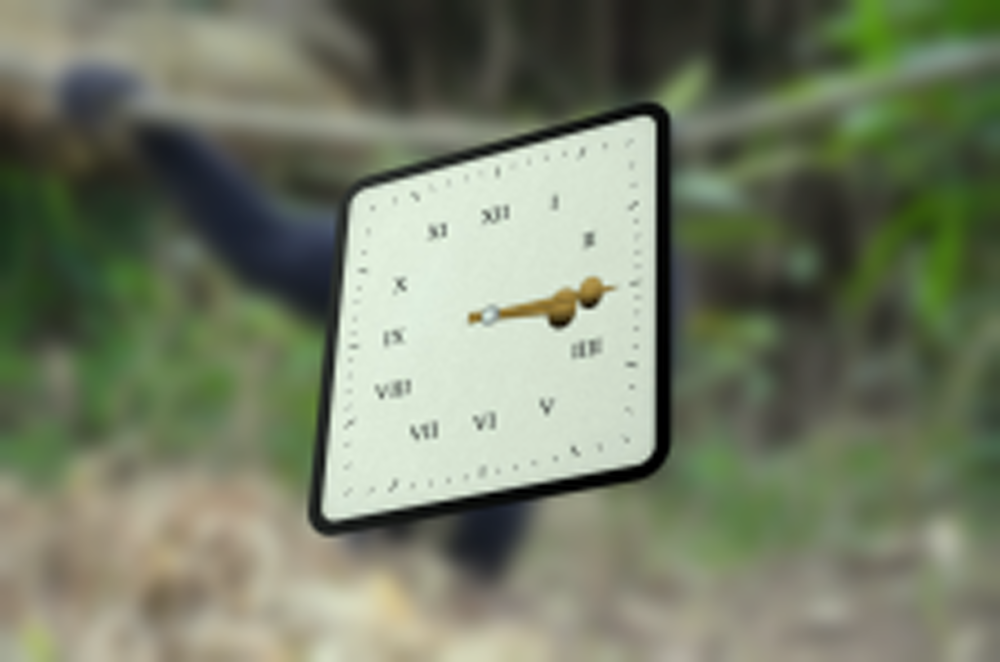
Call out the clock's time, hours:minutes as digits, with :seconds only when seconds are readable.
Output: 3:15
